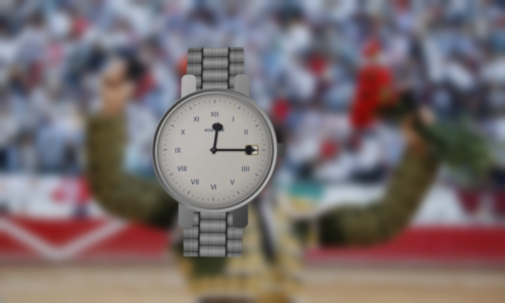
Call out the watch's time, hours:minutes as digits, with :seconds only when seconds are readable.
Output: 12:15
